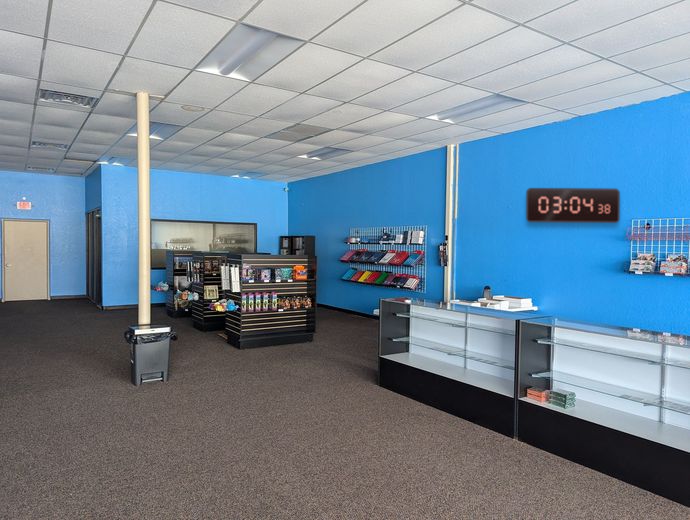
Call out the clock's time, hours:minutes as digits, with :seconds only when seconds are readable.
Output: 3:04:38
